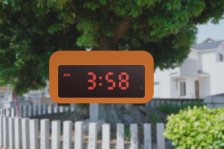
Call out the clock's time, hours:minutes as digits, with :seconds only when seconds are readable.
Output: 3:58
